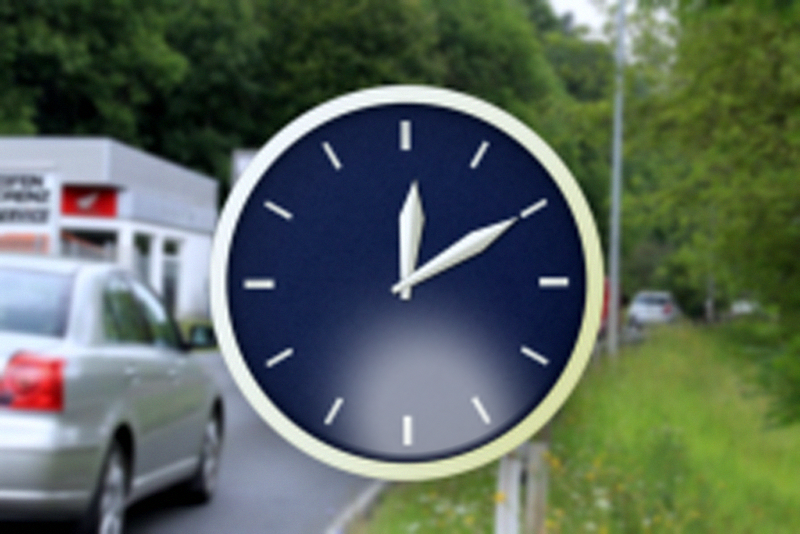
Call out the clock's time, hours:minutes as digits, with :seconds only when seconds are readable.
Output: 12:10
